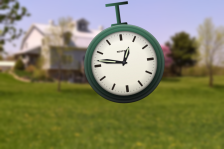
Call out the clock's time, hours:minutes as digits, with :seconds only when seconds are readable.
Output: 12:47
